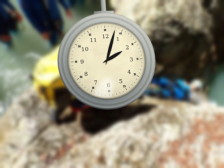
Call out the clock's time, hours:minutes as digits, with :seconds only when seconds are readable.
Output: 2:03
